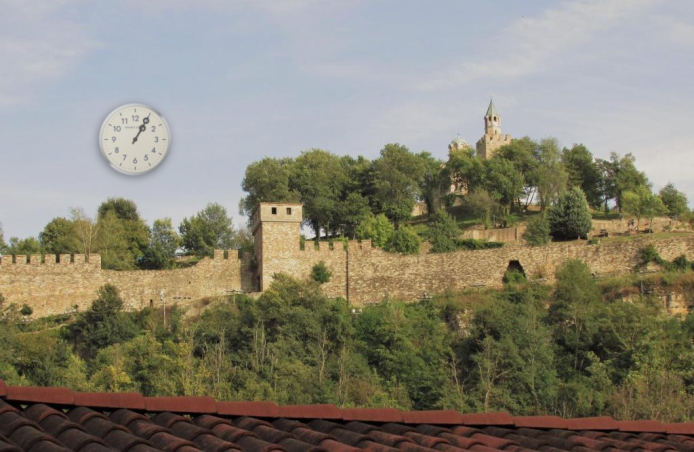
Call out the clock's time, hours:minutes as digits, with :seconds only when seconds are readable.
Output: 1:05
